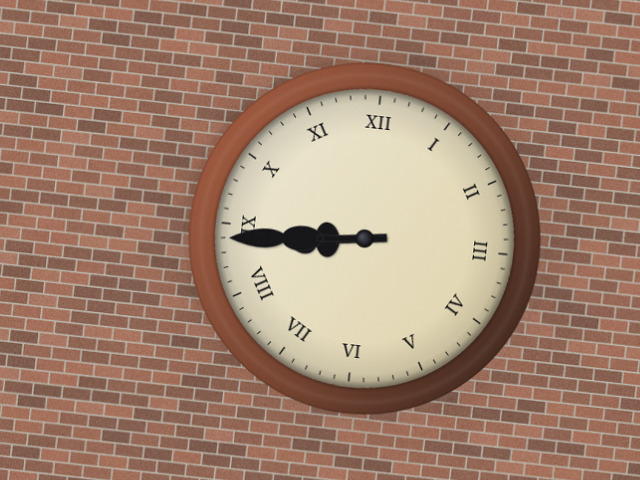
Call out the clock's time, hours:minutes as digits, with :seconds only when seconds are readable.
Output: 8:44
